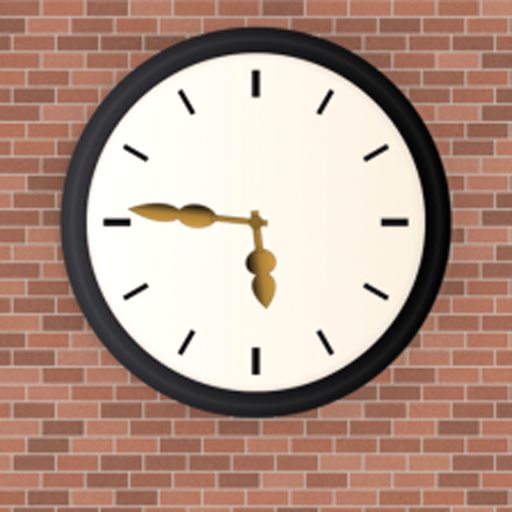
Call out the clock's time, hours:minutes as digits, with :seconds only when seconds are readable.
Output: 5:46
